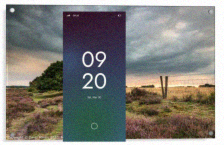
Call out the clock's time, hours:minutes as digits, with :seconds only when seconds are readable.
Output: 9:20
